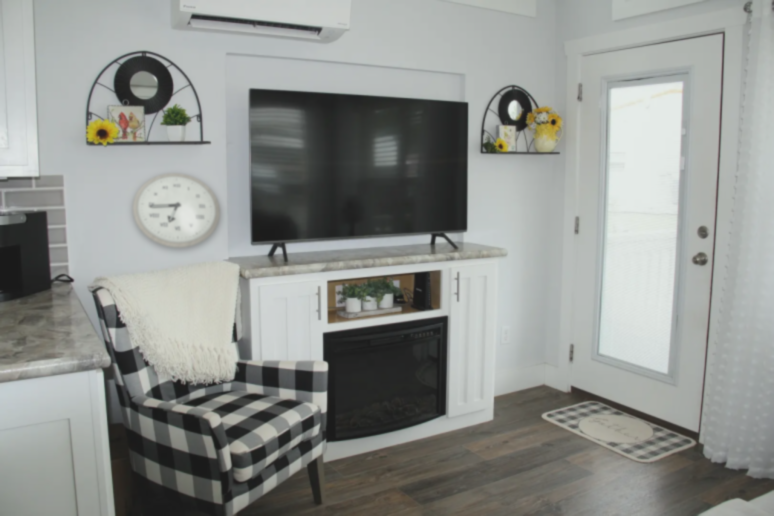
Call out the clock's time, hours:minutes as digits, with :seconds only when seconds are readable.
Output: 6:44
